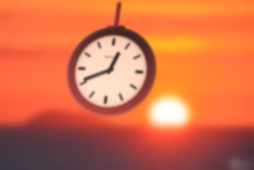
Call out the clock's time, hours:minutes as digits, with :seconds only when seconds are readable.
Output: 12:41
